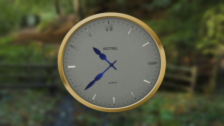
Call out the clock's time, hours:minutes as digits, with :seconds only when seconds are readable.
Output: 10:38
